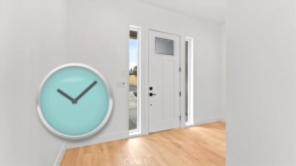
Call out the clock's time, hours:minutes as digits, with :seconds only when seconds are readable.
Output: 10:08
